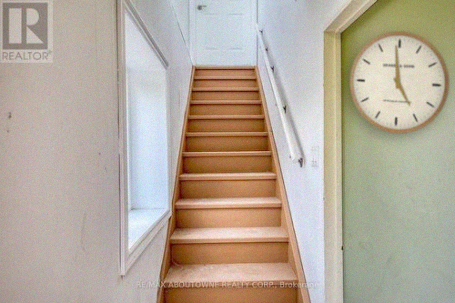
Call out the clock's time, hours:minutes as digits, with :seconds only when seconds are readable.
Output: 4:59
